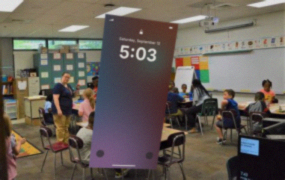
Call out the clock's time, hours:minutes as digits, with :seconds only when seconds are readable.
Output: 5:03
